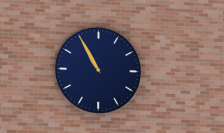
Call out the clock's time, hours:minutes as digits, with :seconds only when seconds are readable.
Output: 10:55
